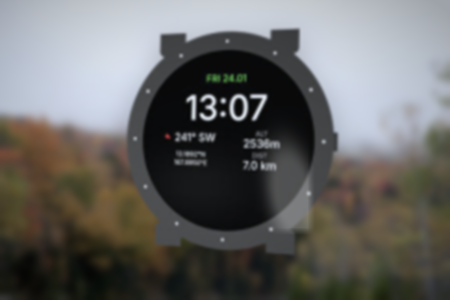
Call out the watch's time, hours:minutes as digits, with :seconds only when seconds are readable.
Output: 13:07
